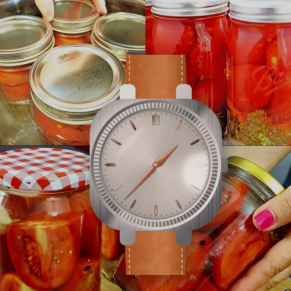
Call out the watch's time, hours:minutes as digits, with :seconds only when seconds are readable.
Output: 1:37
